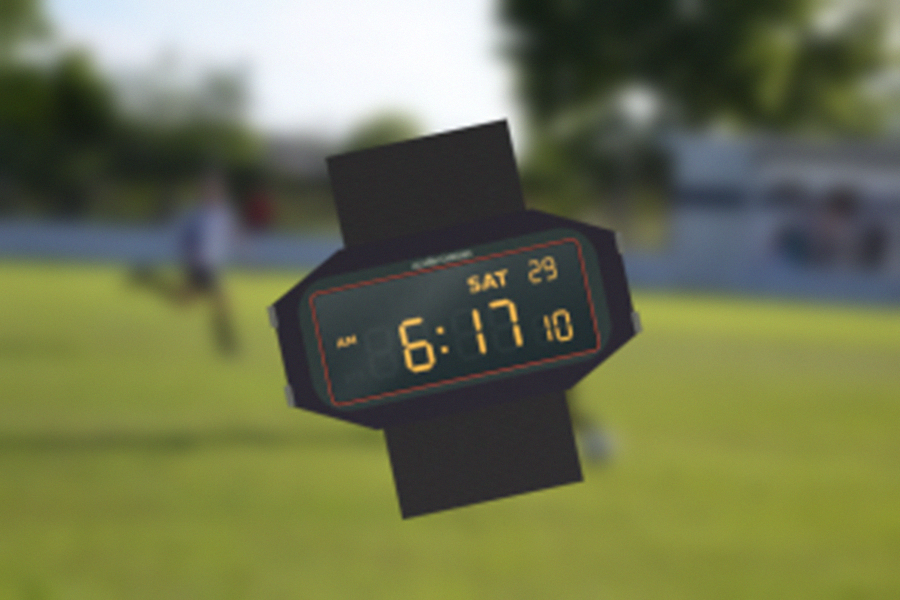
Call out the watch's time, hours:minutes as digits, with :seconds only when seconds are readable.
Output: 6:17:10
